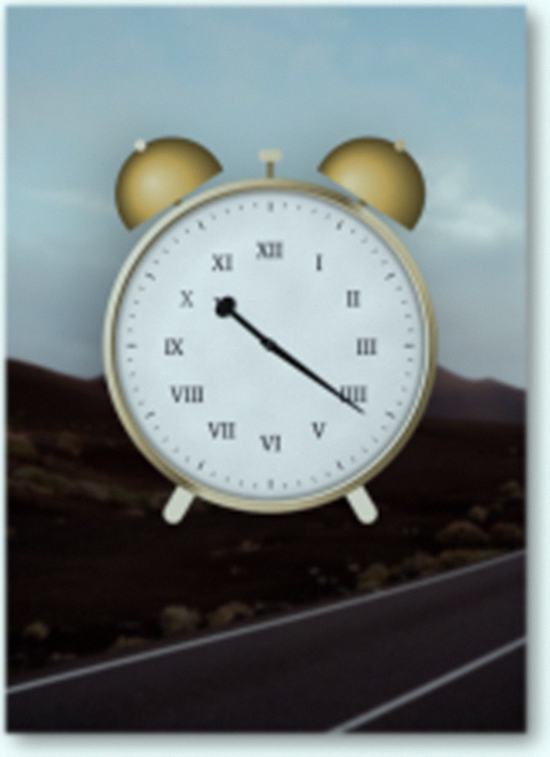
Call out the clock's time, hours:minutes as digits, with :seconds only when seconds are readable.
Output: 10:21
